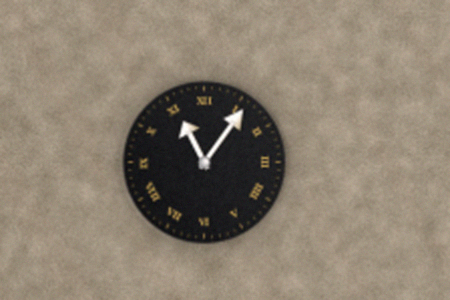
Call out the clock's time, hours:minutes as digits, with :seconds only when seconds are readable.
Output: 11:06
